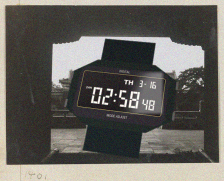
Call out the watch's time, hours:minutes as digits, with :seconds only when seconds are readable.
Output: 2:58:48
